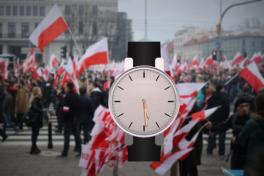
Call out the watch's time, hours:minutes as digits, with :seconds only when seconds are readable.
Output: 5:29
